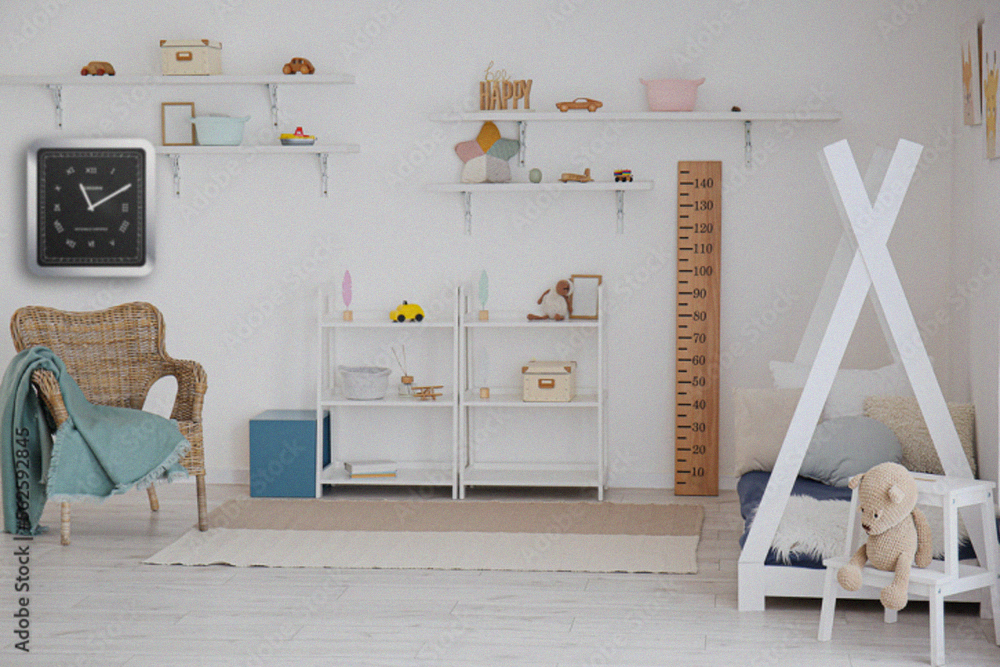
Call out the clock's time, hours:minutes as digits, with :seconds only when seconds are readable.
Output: 11:10
